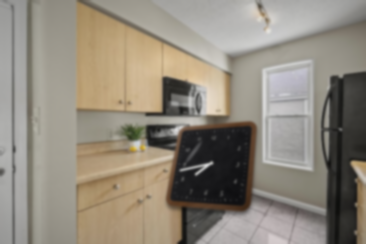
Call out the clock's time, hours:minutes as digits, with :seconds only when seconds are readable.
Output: 7:43
